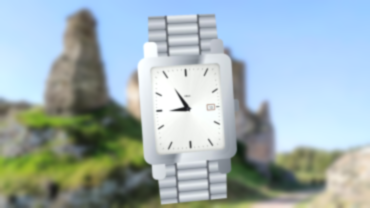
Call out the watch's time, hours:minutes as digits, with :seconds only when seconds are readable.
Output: 8:55
